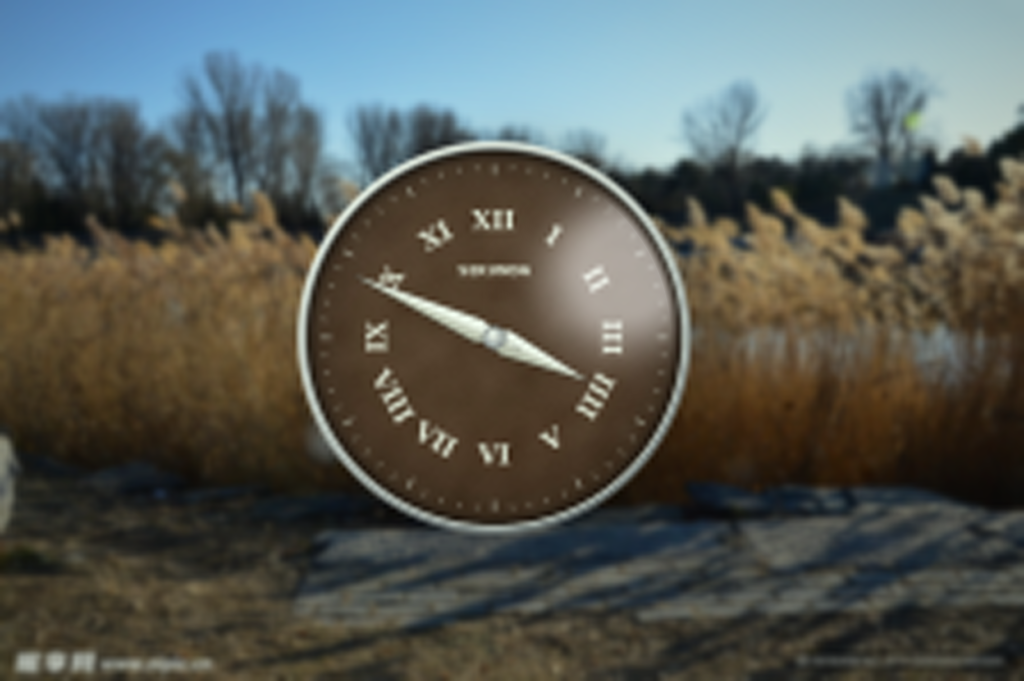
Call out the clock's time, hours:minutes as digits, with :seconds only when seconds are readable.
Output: 3:49
